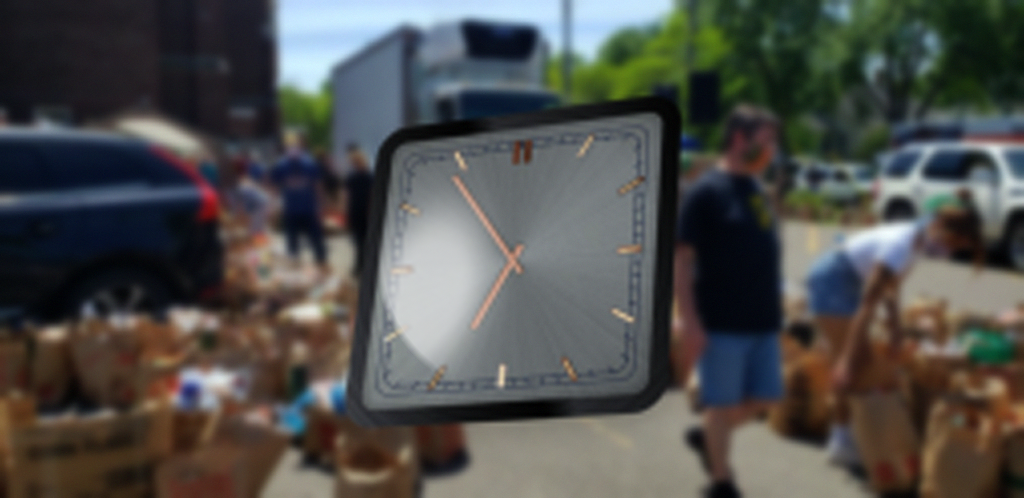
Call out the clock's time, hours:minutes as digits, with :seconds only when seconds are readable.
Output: 6:54
